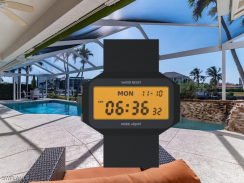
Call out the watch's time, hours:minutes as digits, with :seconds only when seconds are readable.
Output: 6:36:32
